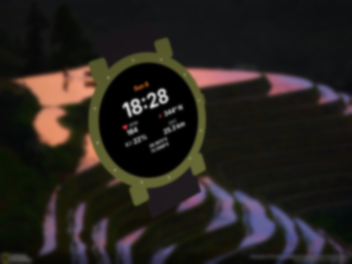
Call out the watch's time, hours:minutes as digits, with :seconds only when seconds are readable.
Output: 18:28
